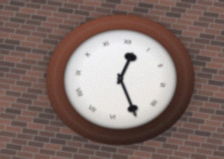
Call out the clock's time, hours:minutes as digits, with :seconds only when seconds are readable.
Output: 12:25
